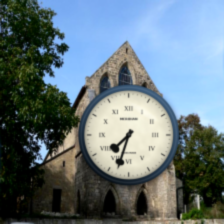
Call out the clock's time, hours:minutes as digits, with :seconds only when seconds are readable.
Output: 7:33
